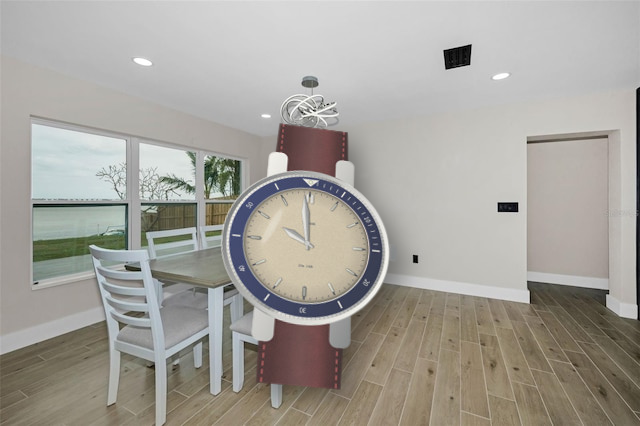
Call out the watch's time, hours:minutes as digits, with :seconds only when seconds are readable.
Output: 9:59
